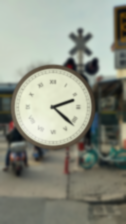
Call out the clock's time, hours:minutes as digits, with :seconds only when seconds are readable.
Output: 2:22
